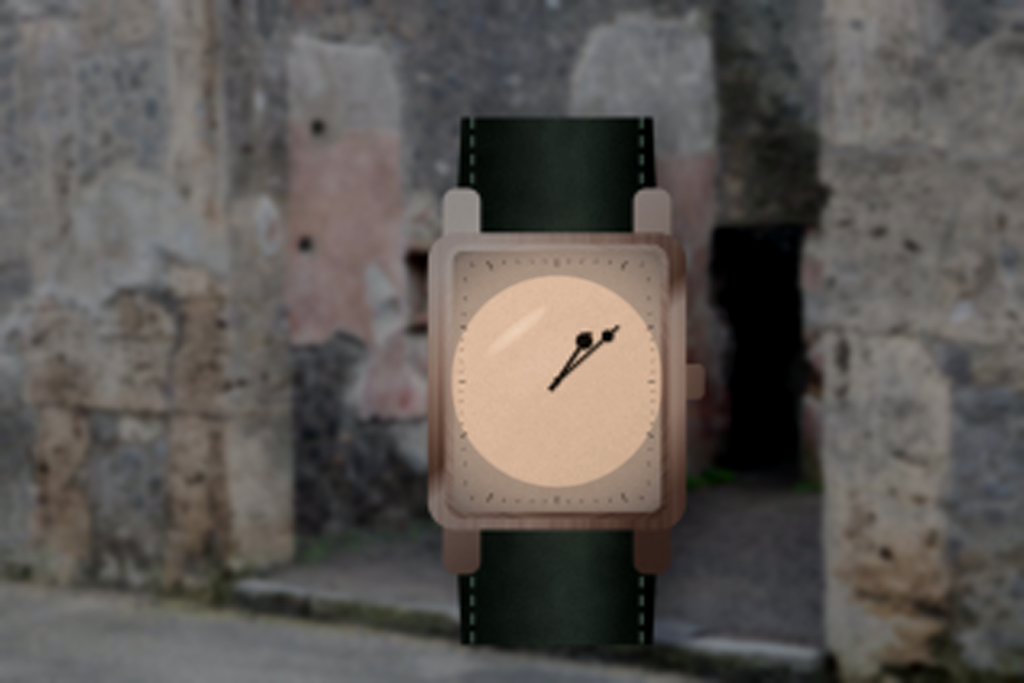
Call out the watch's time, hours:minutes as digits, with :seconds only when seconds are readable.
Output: 1:08
